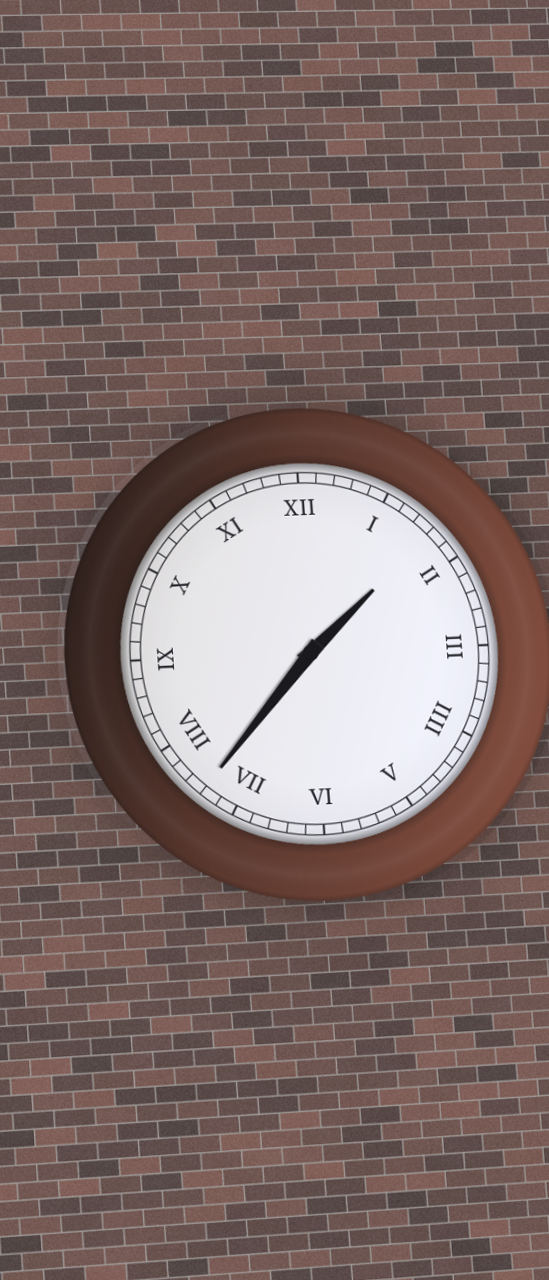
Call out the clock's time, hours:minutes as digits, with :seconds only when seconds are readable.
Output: 1:37
